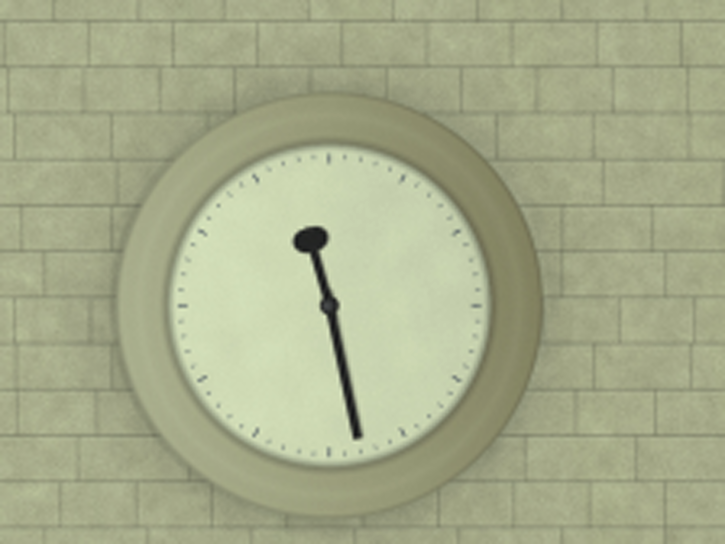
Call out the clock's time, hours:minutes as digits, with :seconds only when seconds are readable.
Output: 11:28
